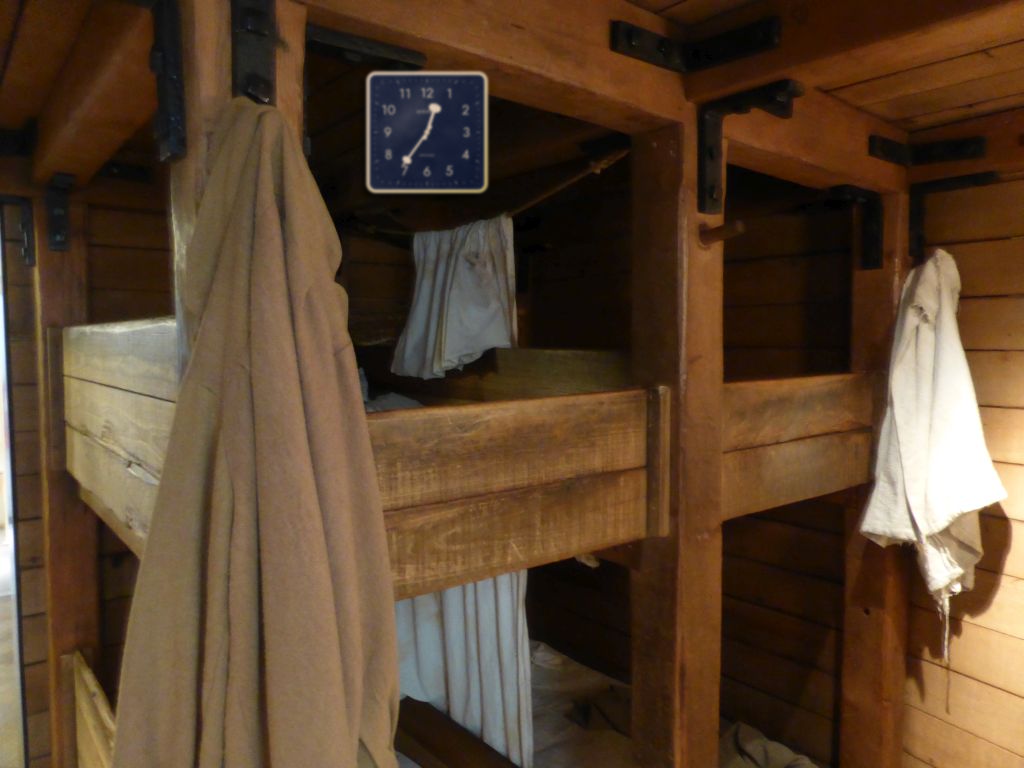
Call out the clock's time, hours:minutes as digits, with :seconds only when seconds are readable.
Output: 12:36
